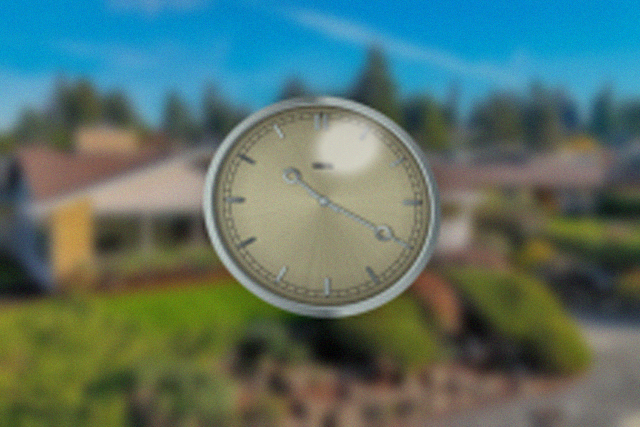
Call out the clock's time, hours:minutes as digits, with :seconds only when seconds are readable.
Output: 10:20
